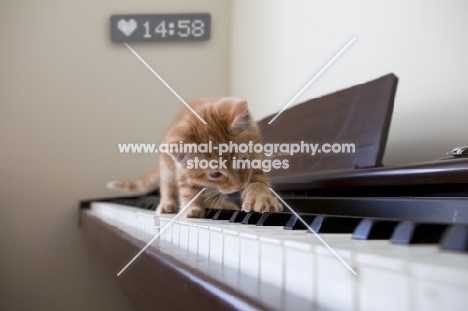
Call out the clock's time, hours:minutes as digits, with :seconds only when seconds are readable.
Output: 14:58
